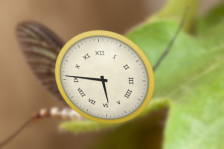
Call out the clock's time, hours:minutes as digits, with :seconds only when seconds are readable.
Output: 5:46
